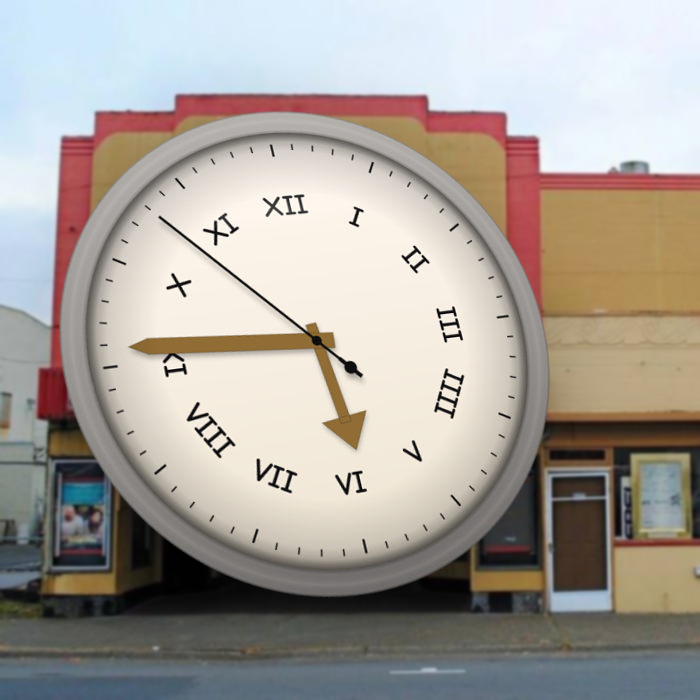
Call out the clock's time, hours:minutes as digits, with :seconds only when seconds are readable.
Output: 5:45:53
